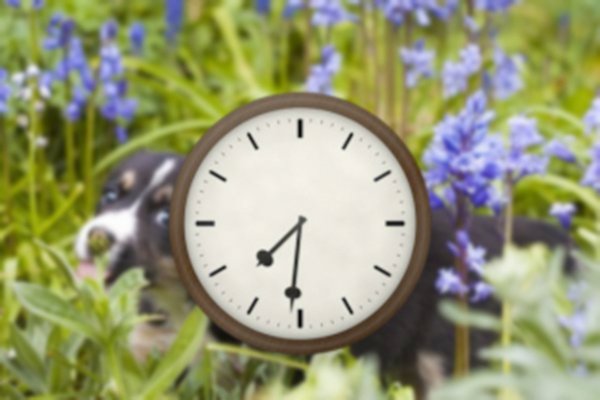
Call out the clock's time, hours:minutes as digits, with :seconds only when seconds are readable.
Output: 7:31
